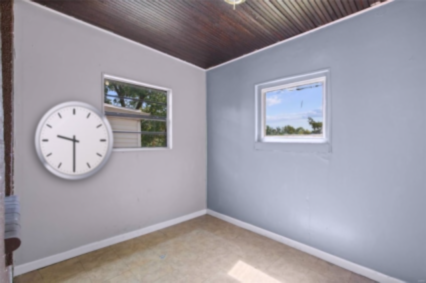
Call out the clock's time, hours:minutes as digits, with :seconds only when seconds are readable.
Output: 9:30
